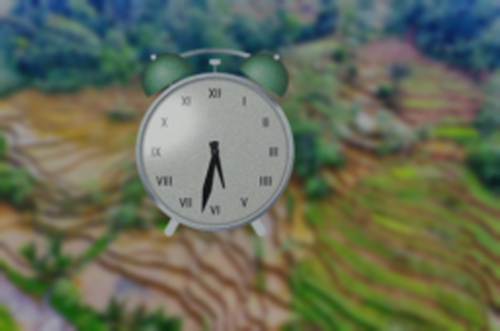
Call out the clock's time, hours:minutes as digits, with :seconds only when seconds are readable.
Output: 5:32
